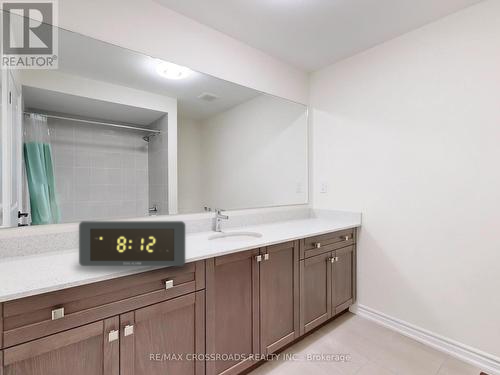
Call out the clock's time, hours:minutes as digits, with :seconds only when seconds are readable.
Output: 8:12
